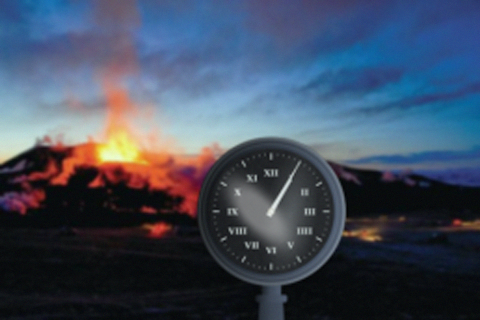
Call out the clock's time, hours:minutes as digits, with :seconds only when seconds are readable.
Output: 1:05
